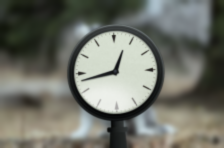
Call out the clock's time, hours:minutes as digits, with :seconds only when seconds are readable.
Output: 12:43
